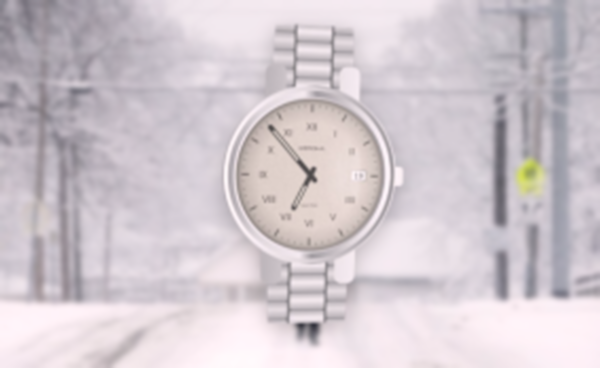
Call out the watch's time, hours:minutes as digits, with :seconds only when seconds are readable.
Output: 6:53
